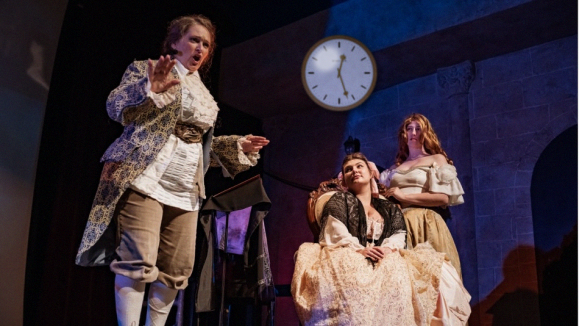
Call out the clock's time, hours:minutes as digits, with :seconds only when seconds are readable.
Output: 12:27
